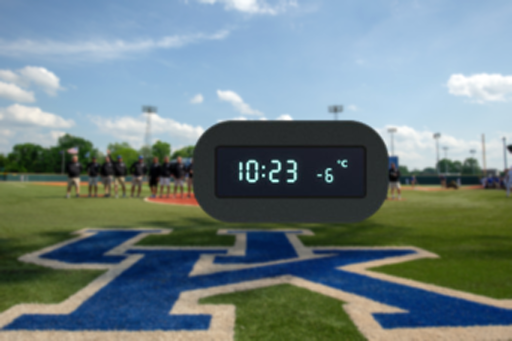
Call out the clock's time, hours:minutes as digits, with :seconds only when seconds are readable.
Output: 10:23
